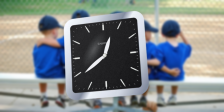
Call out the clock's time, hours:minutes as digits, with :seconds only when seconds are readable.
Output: 12:39
